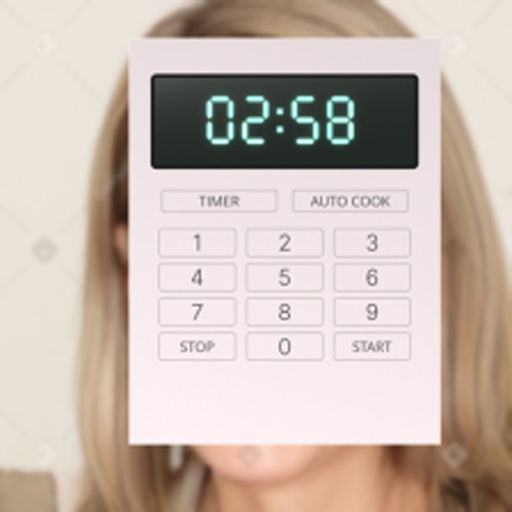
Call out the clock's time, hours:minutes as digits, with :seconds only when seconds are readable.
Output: 2:58
